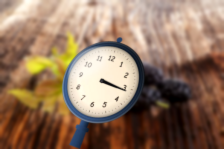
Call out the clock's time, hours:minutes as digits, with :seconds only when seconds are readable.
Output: 3:16
